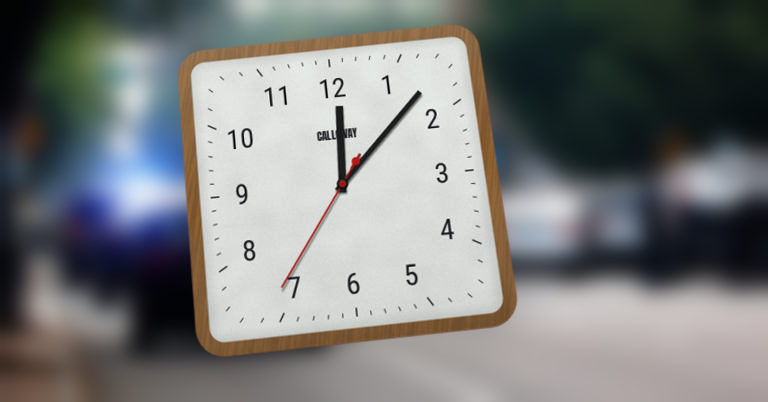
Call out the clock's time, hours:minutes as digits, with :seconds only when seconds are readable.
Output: 12:07:36
